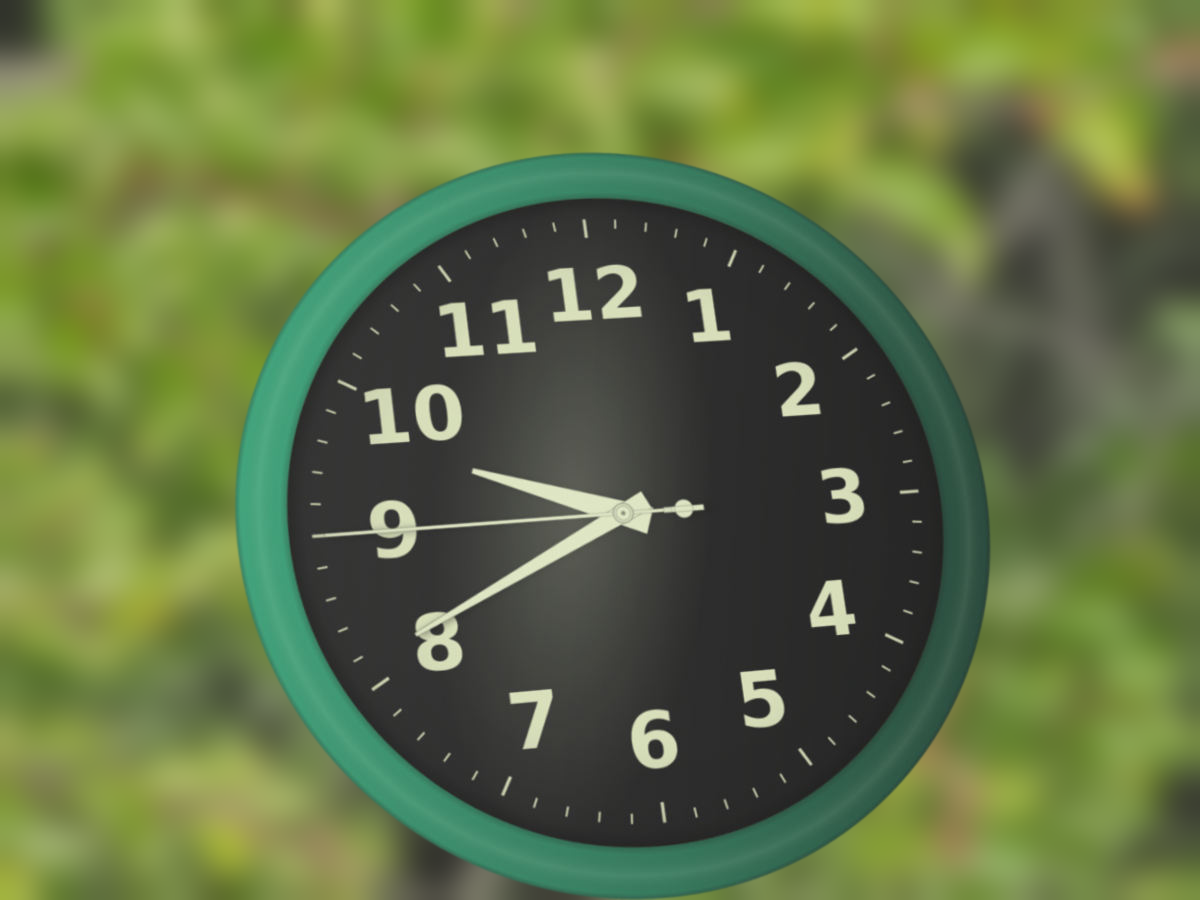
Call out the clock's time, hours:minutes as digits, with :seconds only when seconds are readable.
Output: 9:40:45
